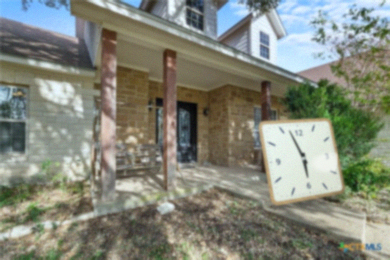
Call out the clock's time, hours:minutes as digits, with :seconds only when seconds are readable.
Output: 5:57
